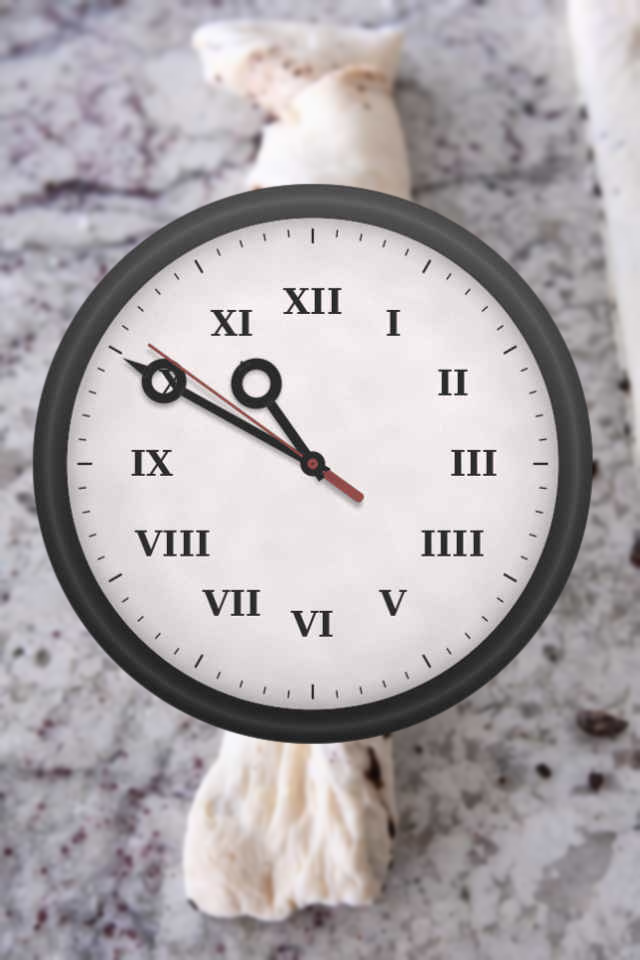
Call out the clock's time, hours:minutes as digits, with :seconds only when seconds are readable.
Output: 10:49:51
